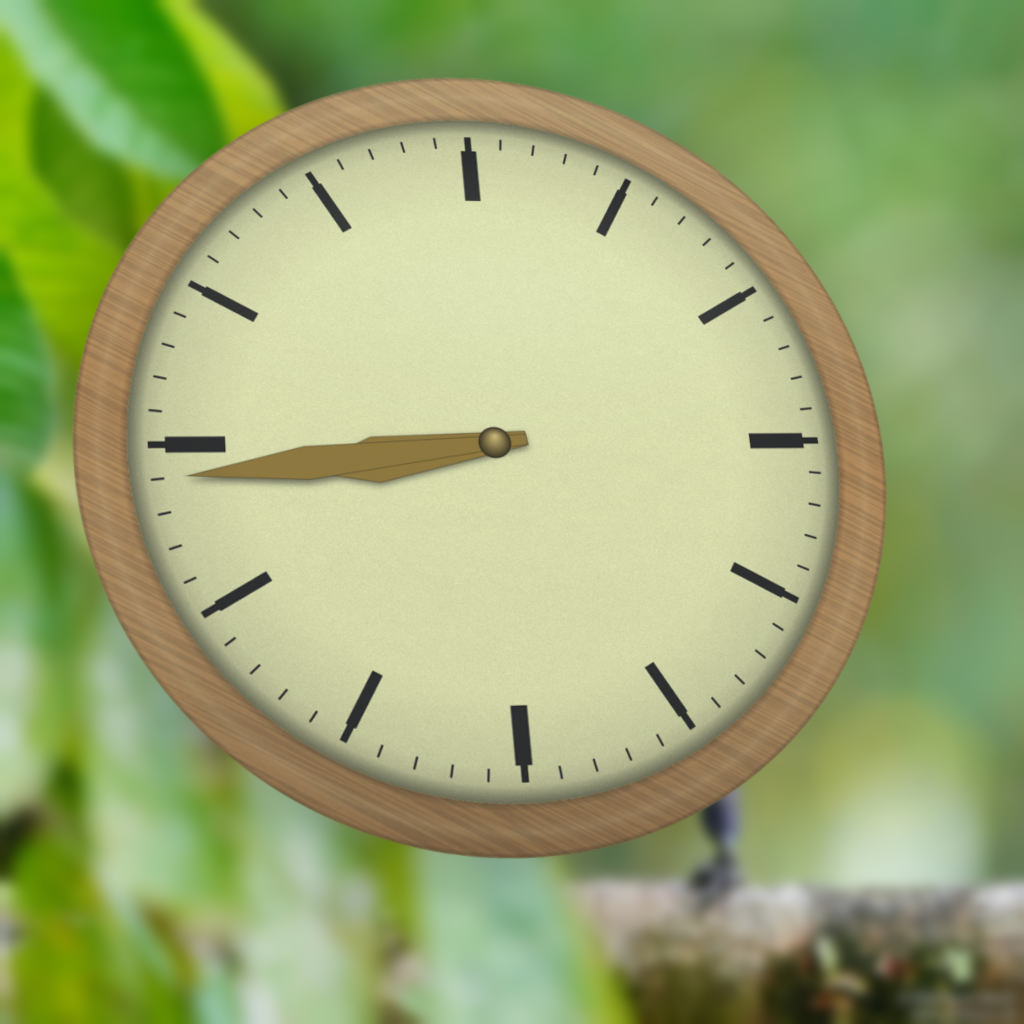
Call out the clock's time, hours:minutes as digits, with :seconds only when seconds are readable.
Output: 8:44
